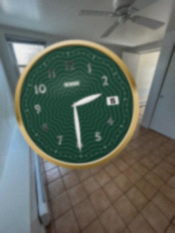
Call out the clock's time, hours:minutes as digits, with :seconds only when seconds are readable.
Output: 2:30
